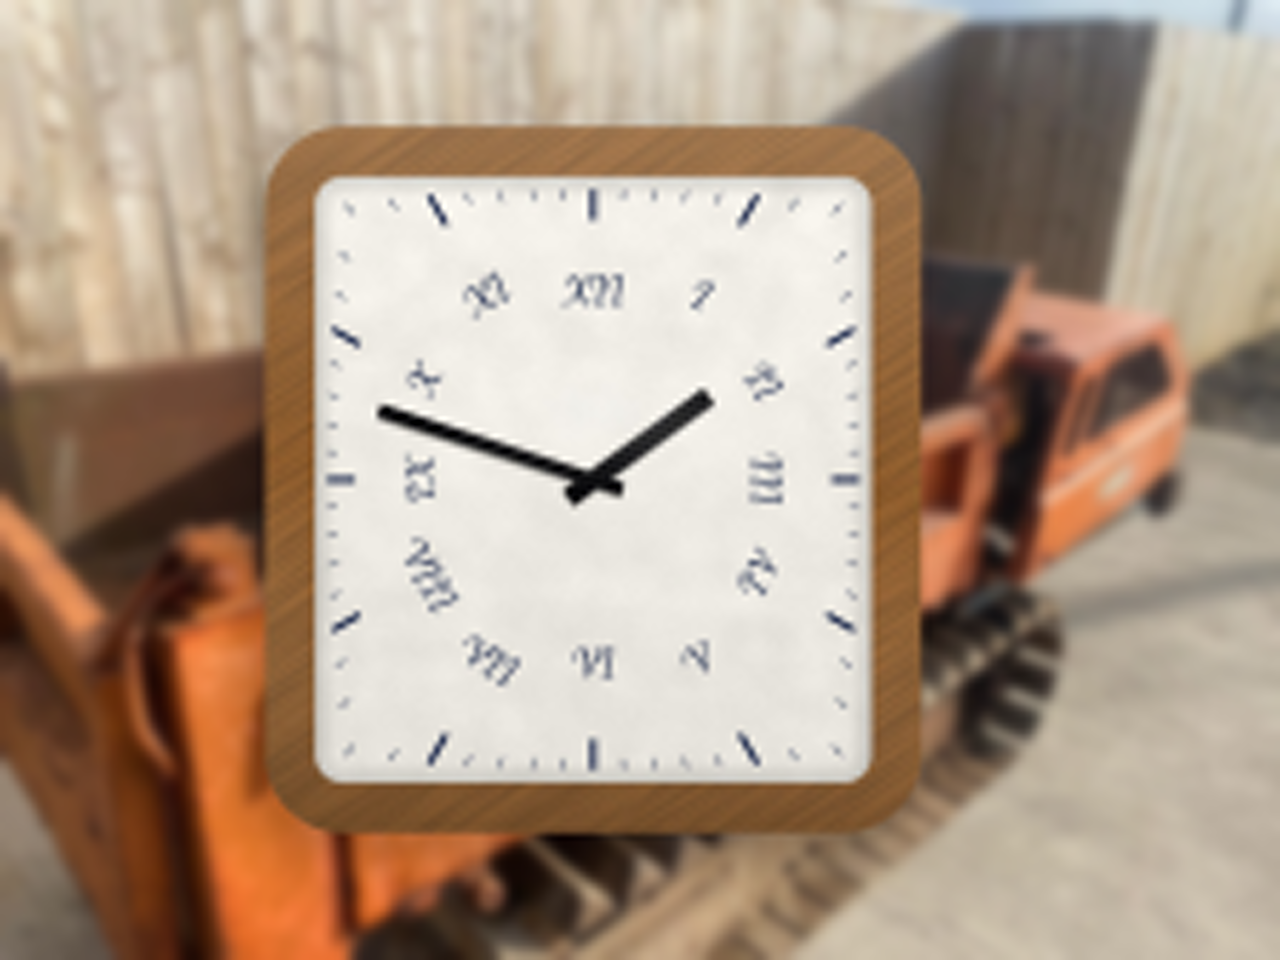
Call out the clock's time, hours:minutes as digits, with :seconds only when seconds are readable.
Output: 1:48
